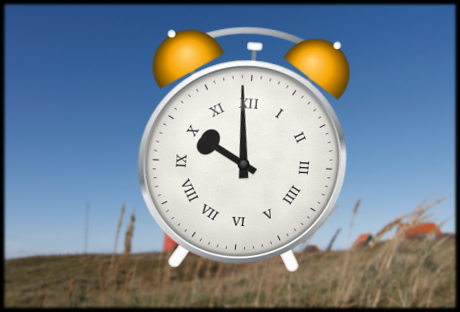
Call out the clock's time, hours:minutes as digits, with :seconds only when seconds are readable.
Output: 9:59
